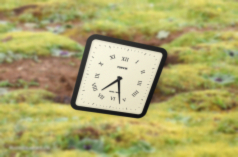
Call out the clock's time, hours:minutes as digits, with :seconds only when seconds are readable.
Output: 7:27
